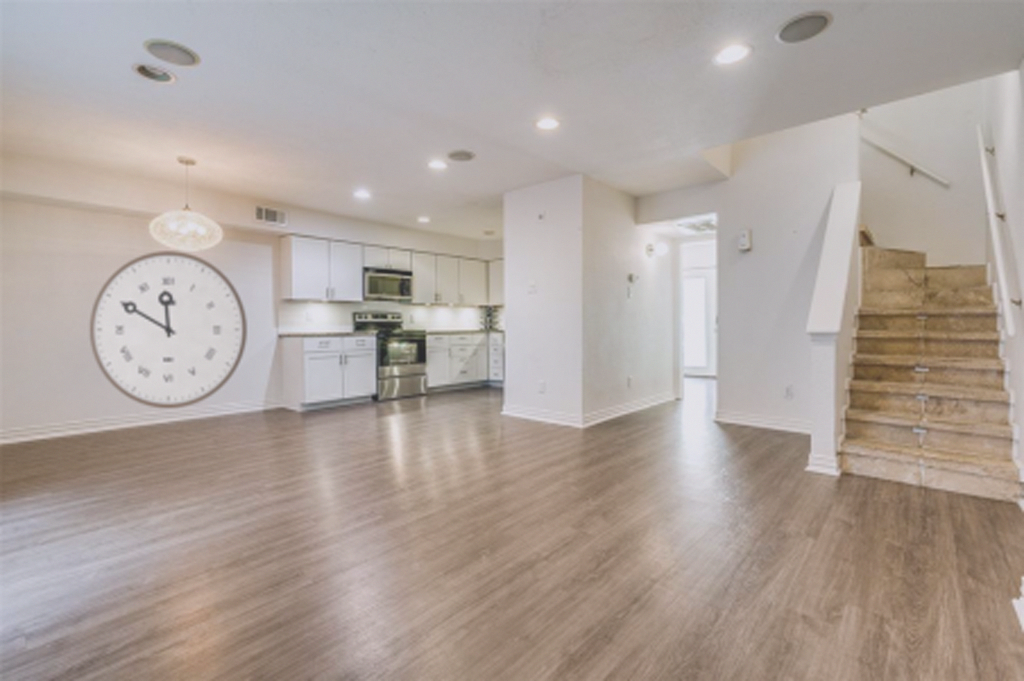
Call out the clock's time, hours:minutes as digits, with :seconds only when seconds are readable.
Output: 11:50
